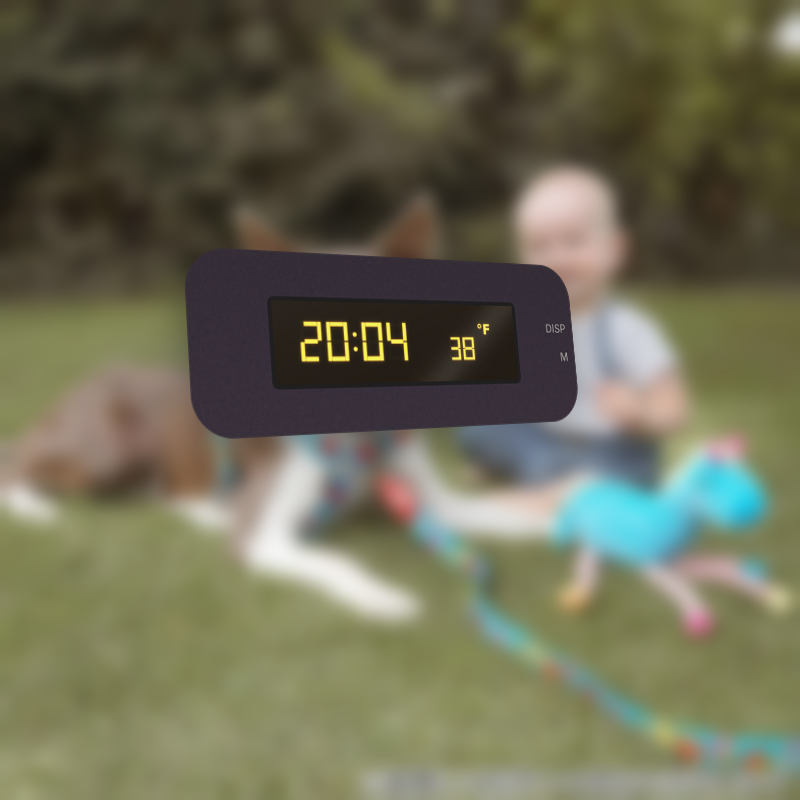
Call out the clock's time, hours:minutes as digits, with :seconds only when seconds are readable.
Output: 20:04
